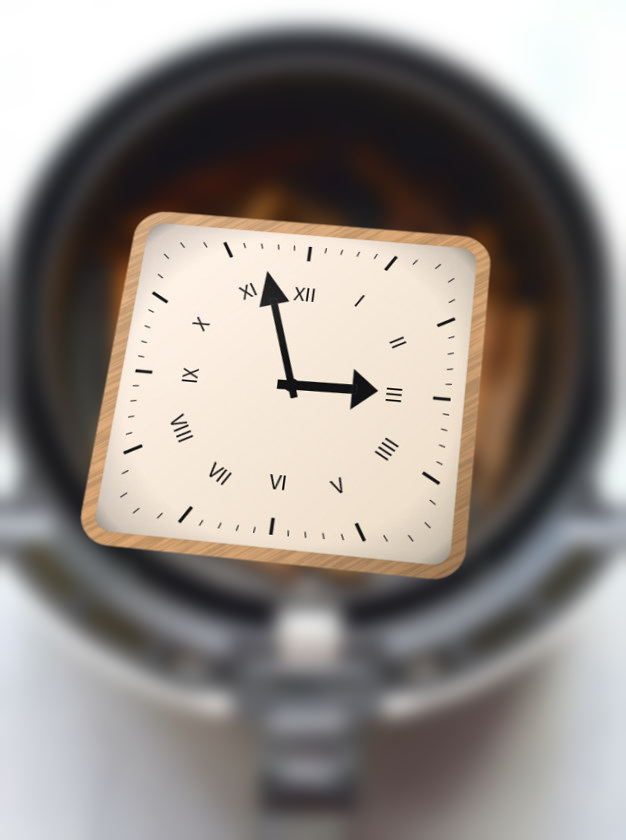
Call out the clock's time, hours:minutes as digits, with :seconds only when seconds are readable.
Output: 2:57
